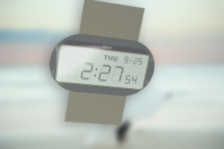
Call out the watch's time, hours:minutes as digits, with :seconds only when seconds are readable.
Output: 2:27:54
